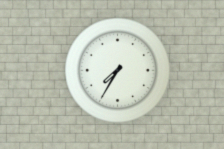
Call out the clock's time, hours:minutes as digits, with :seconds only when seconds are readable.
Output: 7:35
